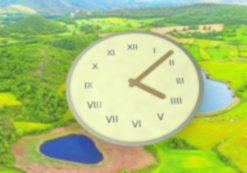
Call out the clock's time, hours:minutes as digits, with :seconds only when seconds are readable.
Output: 4:08
